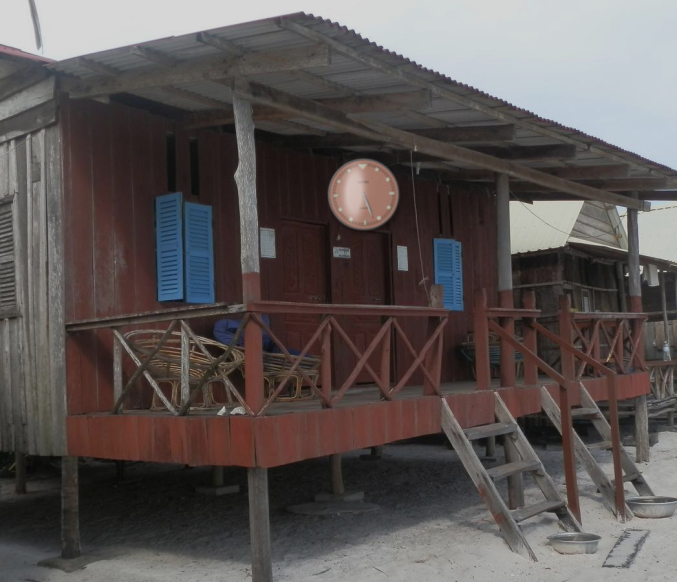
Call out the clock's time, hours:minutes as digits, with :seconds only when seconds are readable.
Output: 5:27
